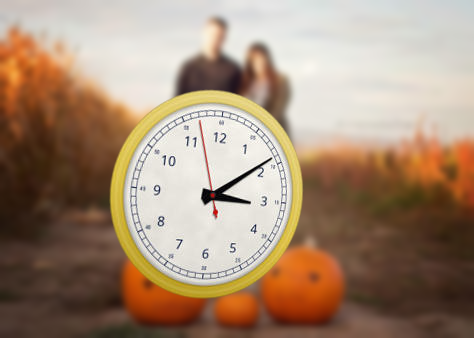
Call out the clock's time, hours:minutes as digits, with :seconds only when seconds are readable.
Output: 3:08:57
